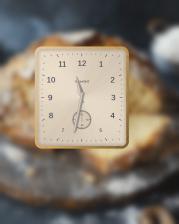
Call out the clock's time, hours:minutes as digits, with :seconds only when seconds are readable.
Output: 11:32
